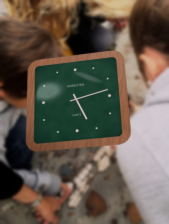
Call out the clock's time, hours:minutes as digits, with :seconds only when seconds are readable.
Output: 5:13
